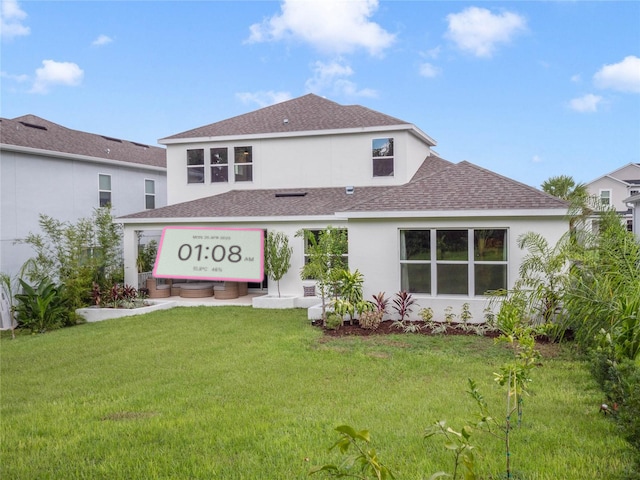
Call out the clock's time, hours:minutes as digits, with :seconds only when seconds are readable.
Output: 1:08
